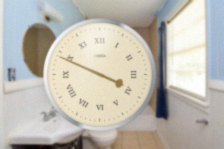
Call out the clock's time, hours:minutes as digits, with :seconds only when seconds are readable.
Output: 3:49
